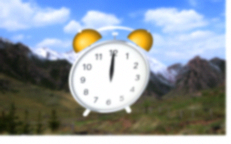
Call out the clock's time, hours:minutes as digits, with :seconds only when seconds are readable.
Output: 12:00
